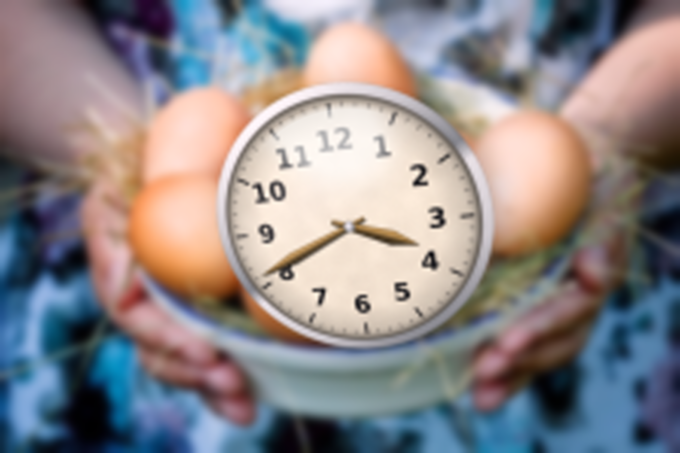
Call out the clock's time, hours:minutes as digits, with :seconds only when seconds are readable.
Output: 3:41
